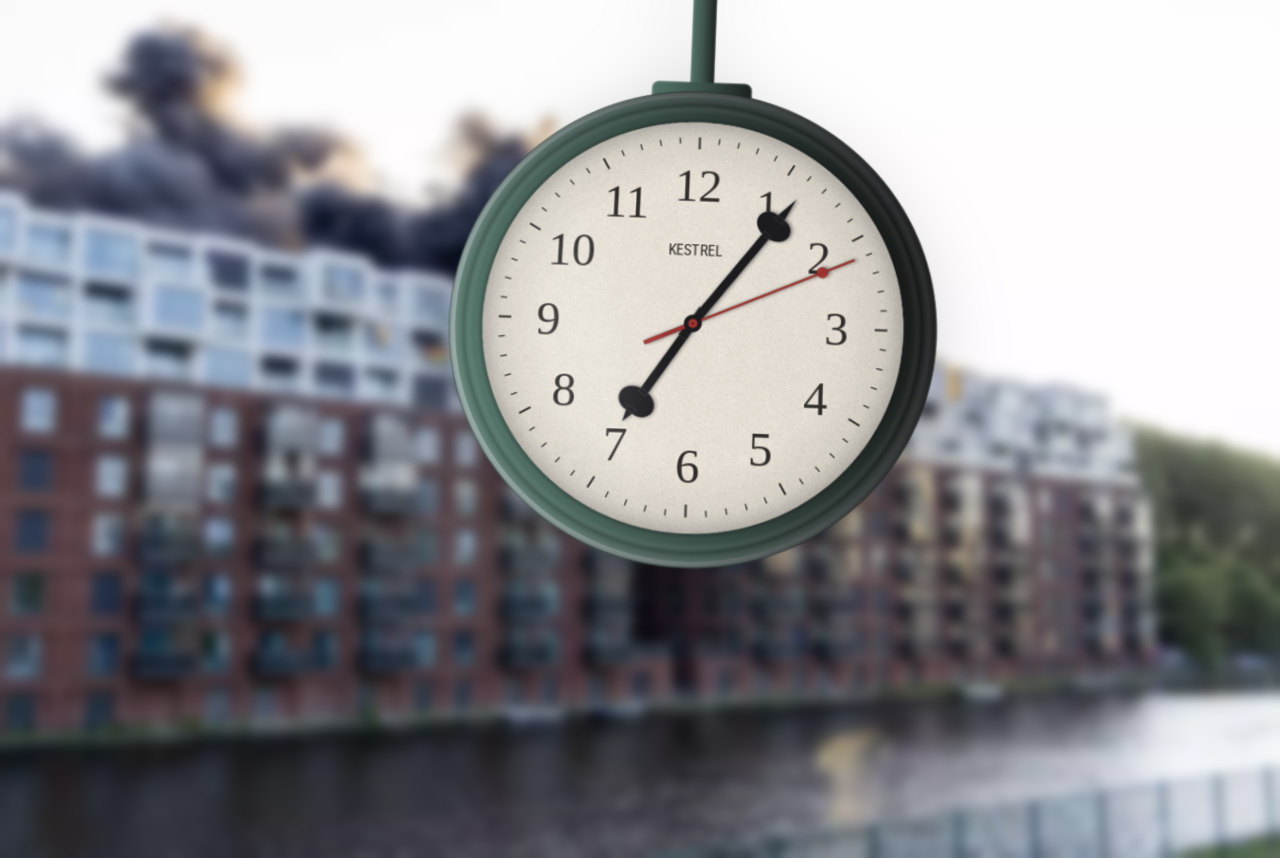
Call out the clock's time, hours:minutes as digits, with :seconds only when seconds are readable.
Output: 7:06:11
